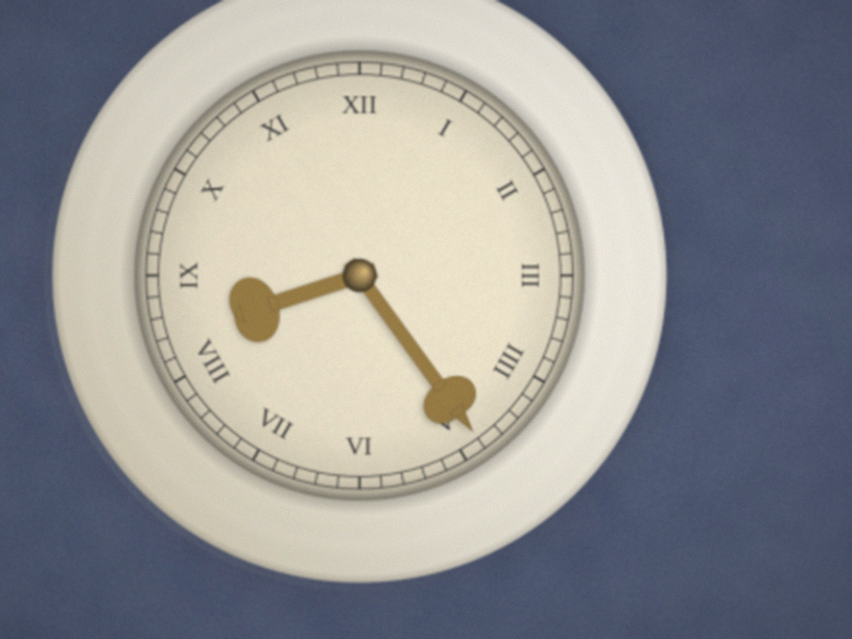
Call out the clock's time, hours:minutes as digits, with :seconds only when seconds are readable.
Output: 8:24
